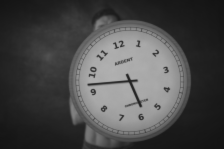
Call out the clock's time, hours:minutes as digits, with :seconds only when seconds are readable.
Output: 5:47
